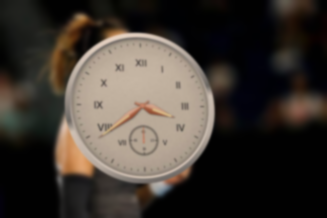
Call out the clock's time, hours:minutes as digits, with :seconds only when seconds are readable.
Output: 3:39
